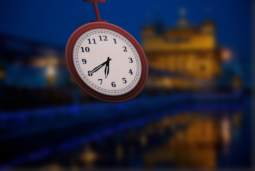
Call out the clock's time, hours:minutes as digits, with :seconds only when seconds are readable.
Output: 6:40
